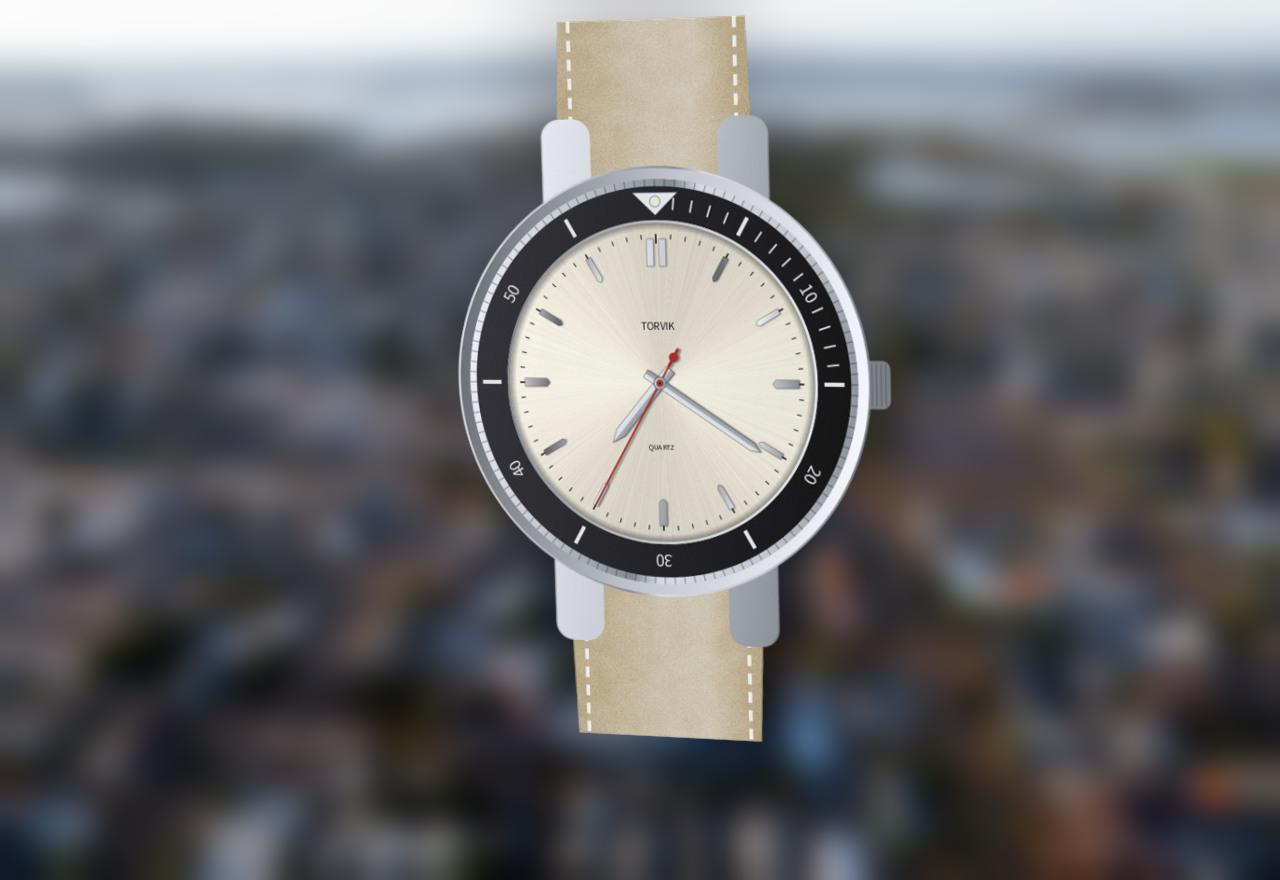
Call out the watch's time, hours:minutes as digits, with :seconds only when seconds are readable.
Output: 7:20:35
